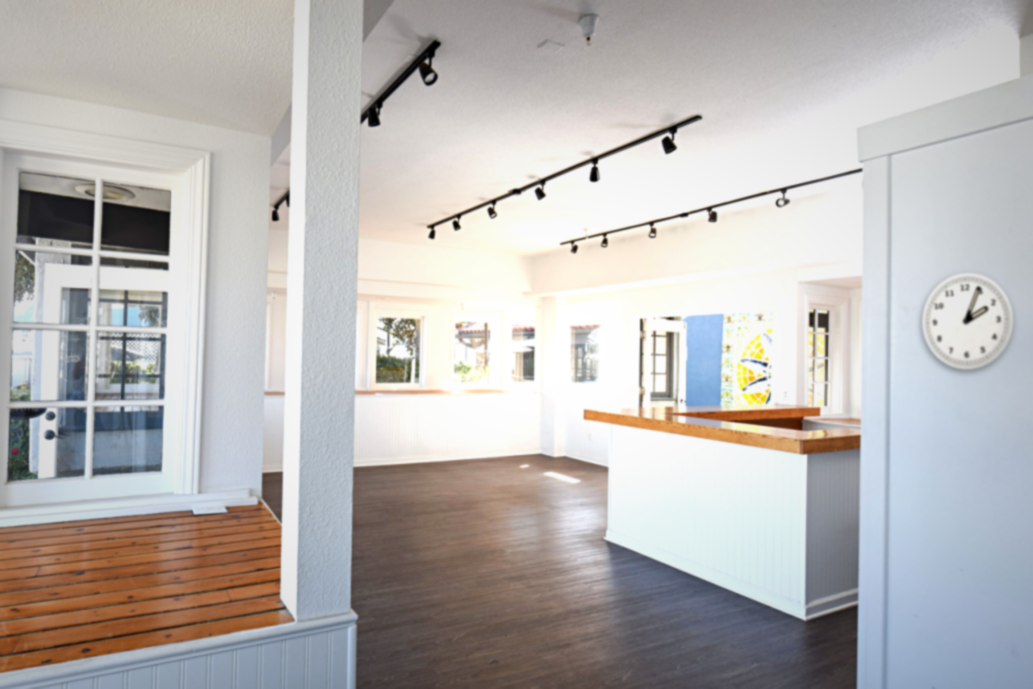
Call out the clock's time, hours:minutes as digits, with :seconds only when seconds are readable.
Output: 2:04
